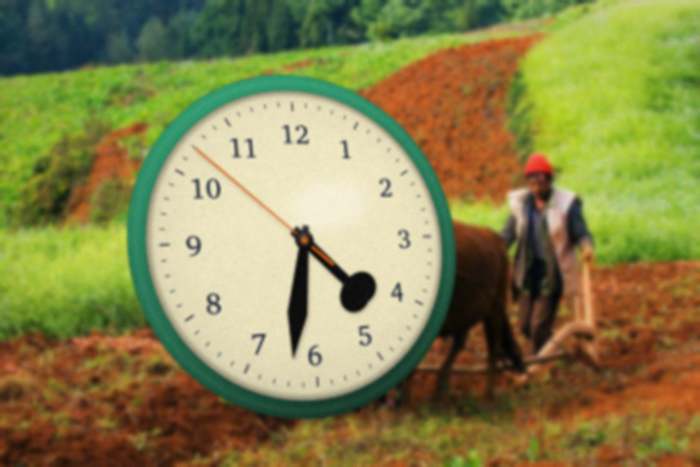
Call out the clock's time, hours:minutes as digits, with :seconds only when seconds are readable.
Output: 4:31:52
